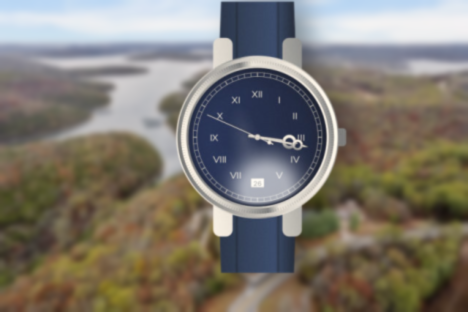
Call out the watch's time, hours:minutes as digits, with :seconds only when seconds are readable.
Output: 3:16:49
